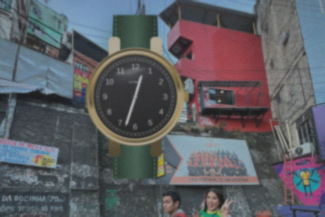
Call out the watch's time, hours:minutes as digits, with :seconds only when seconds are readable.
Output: 12:33
